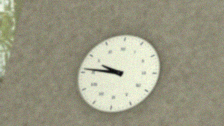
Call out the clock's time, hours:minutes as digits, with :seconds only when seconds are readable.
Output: 9:46
